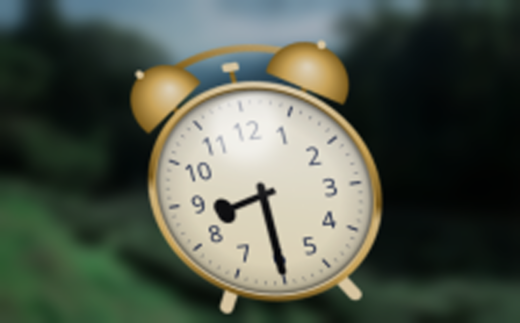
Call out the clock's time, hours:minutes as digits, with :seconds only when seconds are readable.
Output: 8:30
